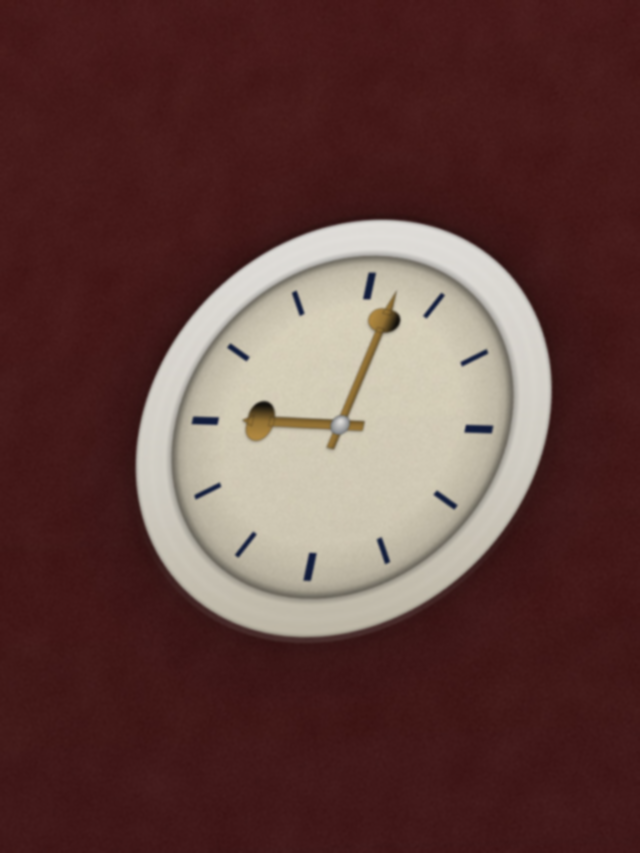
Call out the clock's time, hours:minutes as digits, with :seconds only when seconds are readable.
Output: 9:02
